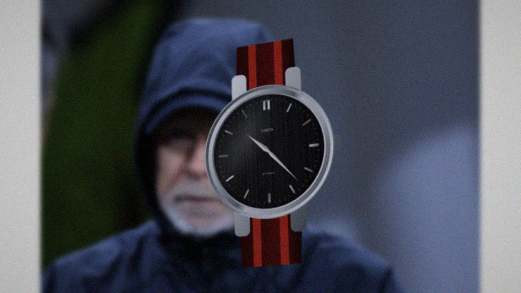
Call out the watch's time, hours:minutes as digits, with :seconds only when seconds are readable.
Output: 10:23
